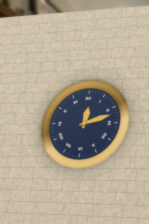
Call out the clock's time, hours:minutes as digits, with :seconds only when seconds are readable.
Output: 12:12
